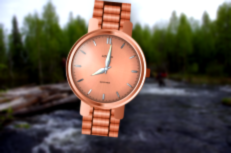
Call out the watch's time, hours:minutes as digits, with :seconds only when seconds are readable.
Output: 8:01
